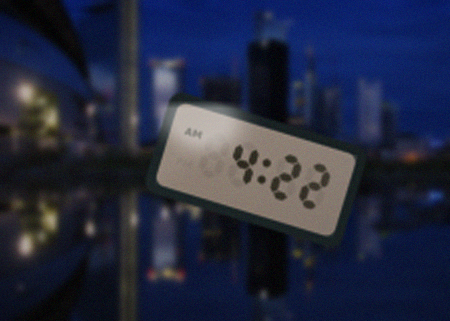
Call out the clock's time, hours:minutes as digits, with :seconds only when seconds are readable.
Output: 4:22
